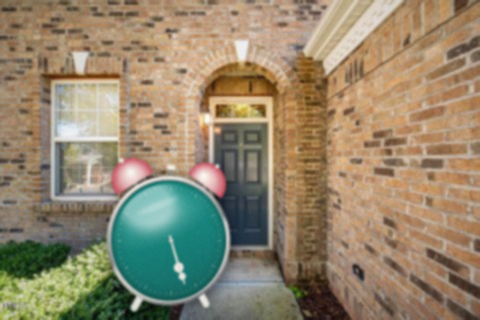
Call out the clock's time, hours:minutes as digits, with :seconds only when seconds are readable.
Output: 5:27
